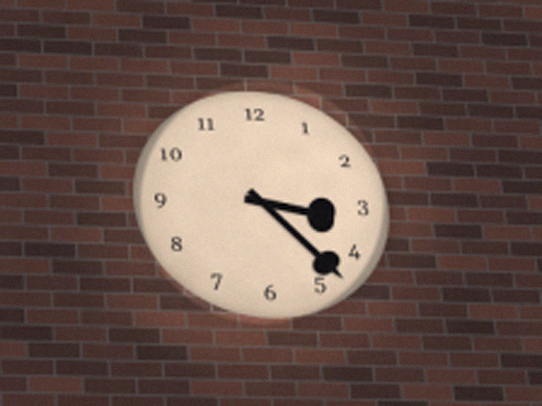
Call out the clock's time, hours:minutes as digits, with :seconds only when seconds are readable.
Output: 3:23
